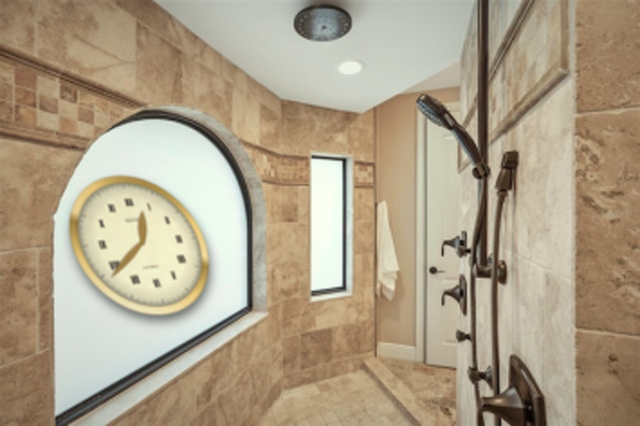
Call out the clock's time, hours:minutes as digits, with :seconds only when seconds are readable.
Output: 12:39
